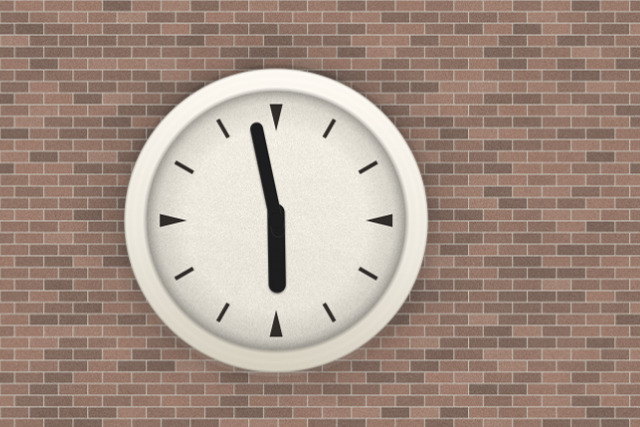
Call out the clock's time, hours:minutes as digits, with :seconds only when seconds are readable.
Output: 5:58
